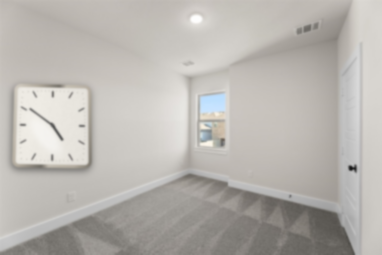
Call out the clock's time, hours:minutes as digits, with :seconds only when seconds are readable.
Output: 4:51
